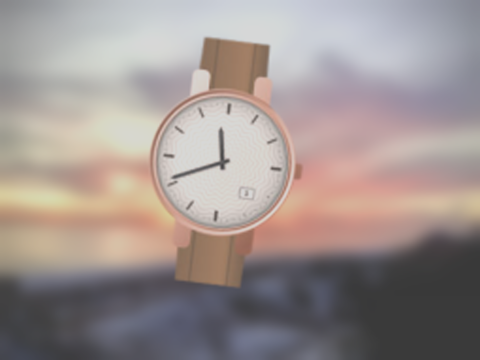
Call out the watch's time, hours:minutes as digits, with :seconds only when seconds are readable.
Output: 11:41
